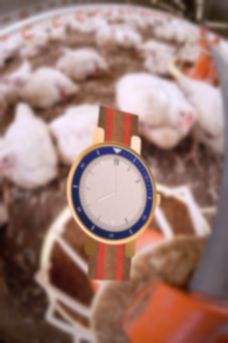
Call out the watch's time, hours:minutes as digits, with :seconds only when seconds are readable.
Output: 7:59
